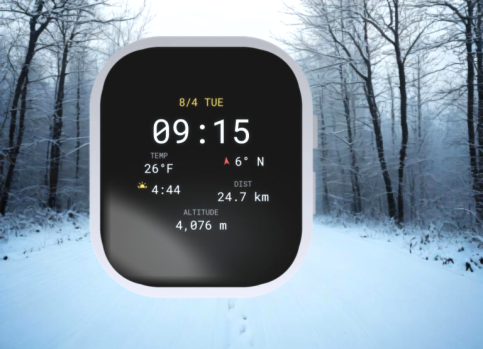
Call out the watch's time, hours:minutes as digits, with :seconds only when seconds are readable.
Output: 9:15
